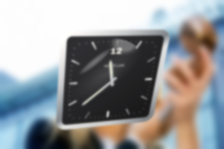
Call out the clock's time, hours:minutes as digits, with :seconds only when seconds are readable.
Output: 11:38
